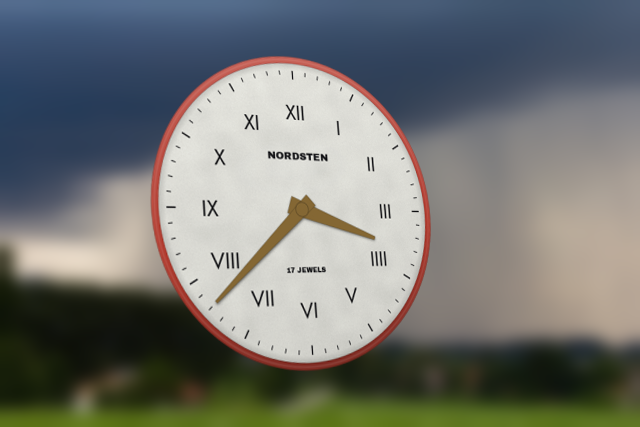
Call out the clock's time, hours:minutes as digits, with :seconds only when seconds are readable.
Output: 3:38
